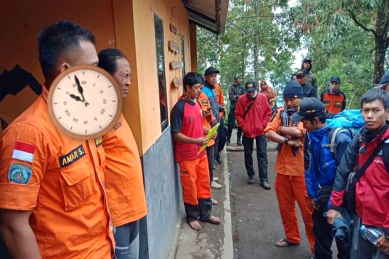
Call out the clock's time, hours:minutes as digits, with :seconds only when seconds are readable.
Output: 9:57
